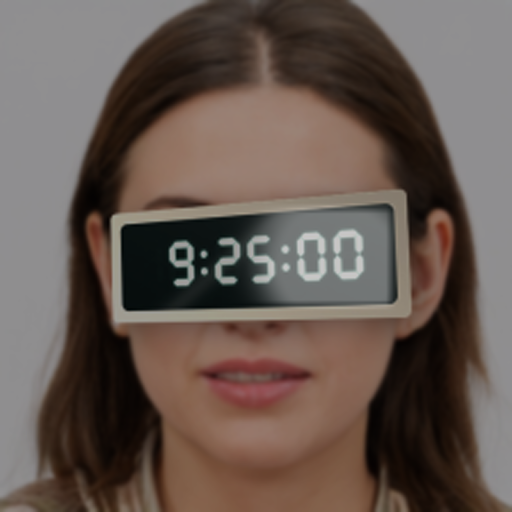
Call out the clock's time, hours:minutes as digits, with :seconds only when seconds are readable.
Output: 9:25:00
